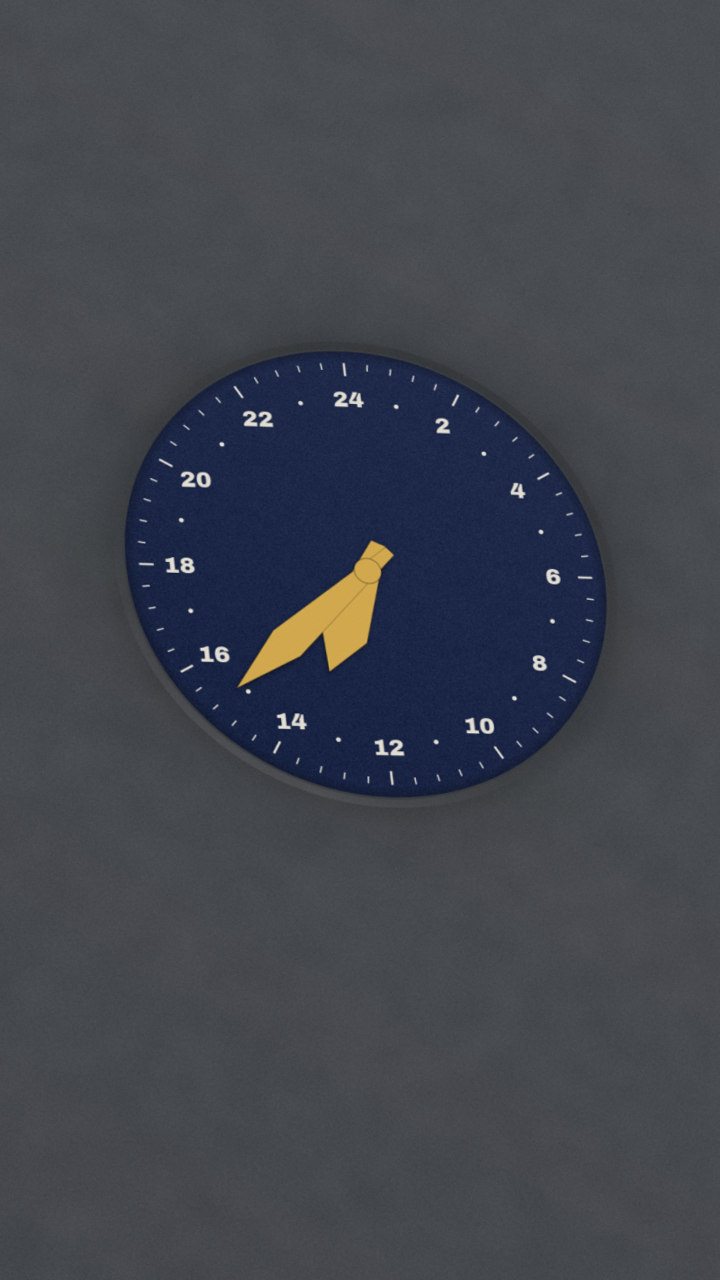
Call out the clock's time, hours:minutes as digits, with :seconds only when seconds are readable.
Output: 13:38
